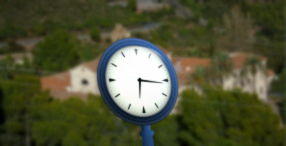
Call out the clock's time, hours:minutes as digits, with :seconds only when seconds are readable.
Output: 6:16
